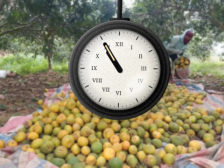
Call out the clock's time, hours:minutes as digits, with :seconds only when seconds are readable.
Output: 10:55
